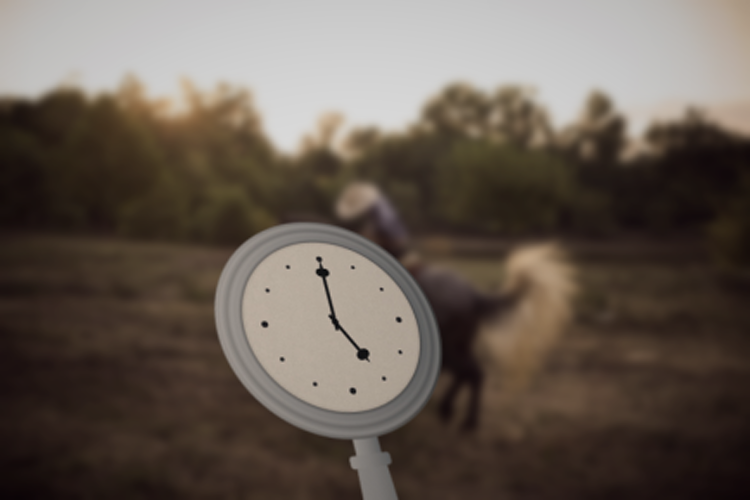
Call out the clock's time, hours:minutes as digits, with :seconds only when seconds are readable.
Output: 5:00
